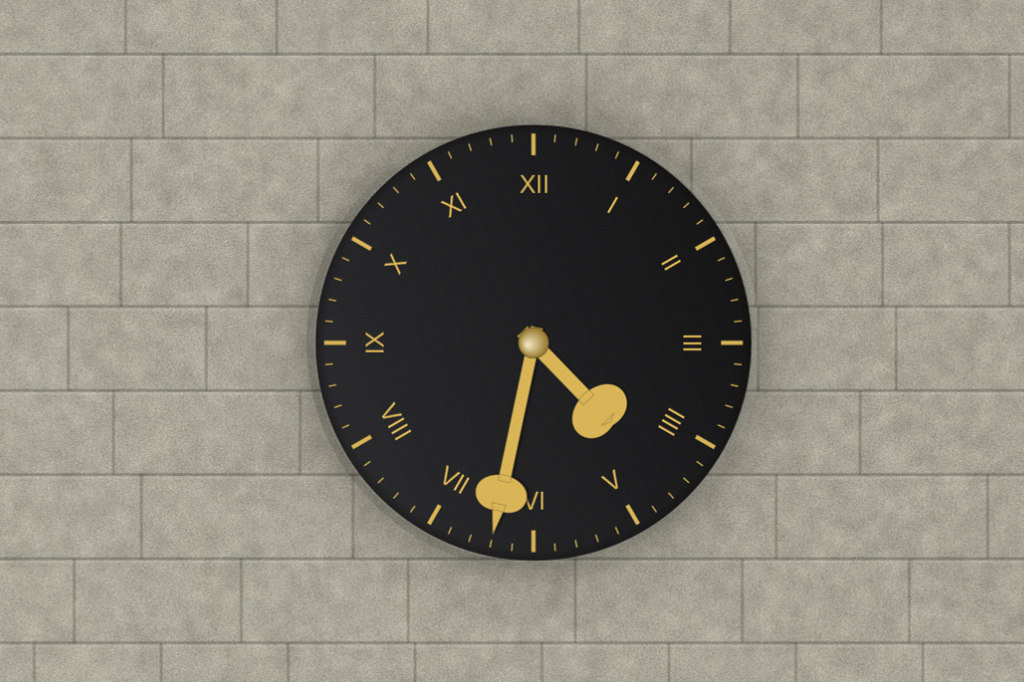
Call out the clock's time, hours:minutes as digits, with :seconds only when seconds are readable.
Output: 4:32
